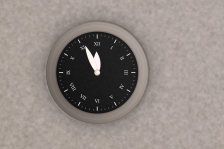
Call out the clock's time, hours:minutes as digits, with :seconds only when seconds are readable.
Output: 11:56
